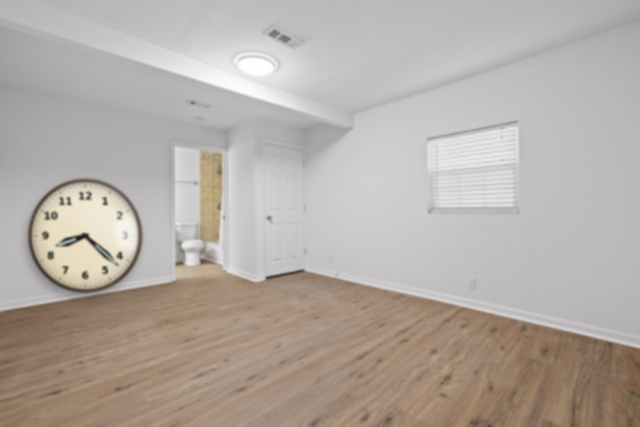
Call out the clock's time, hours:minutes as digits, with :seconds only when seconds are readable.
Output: 8:22
